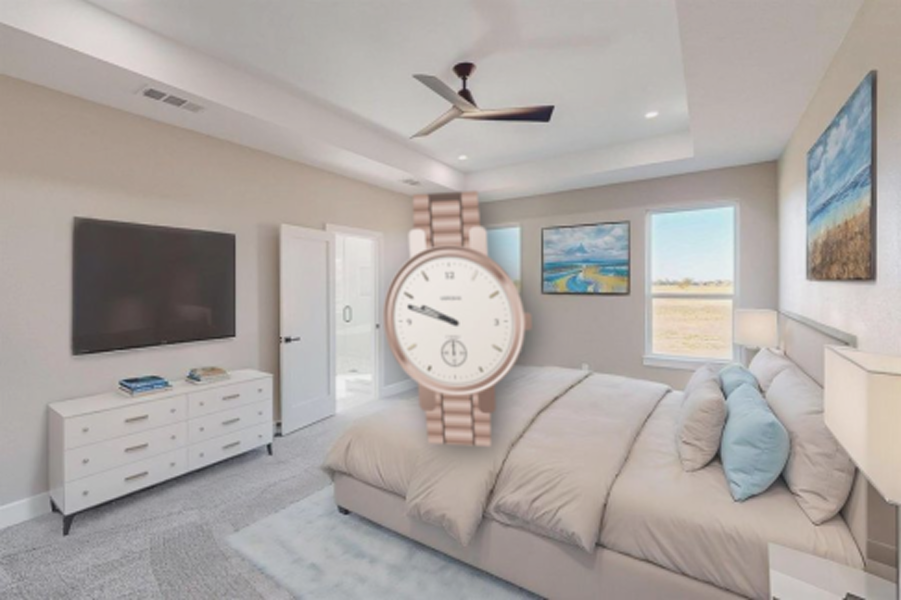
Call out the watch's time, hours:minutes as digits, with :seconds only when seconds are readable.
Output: 9:48
